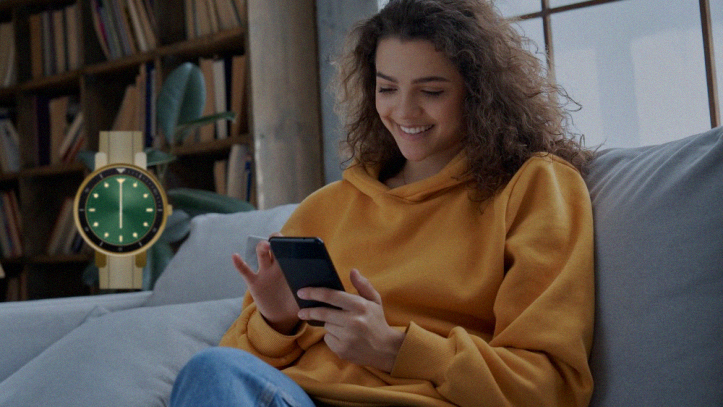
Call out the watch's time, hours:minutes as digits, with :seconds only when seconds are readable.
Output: 6:00
